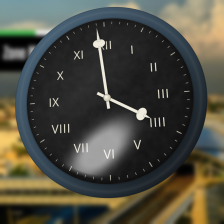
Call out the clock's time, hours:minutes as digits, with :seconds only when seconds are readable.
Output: 3:59
